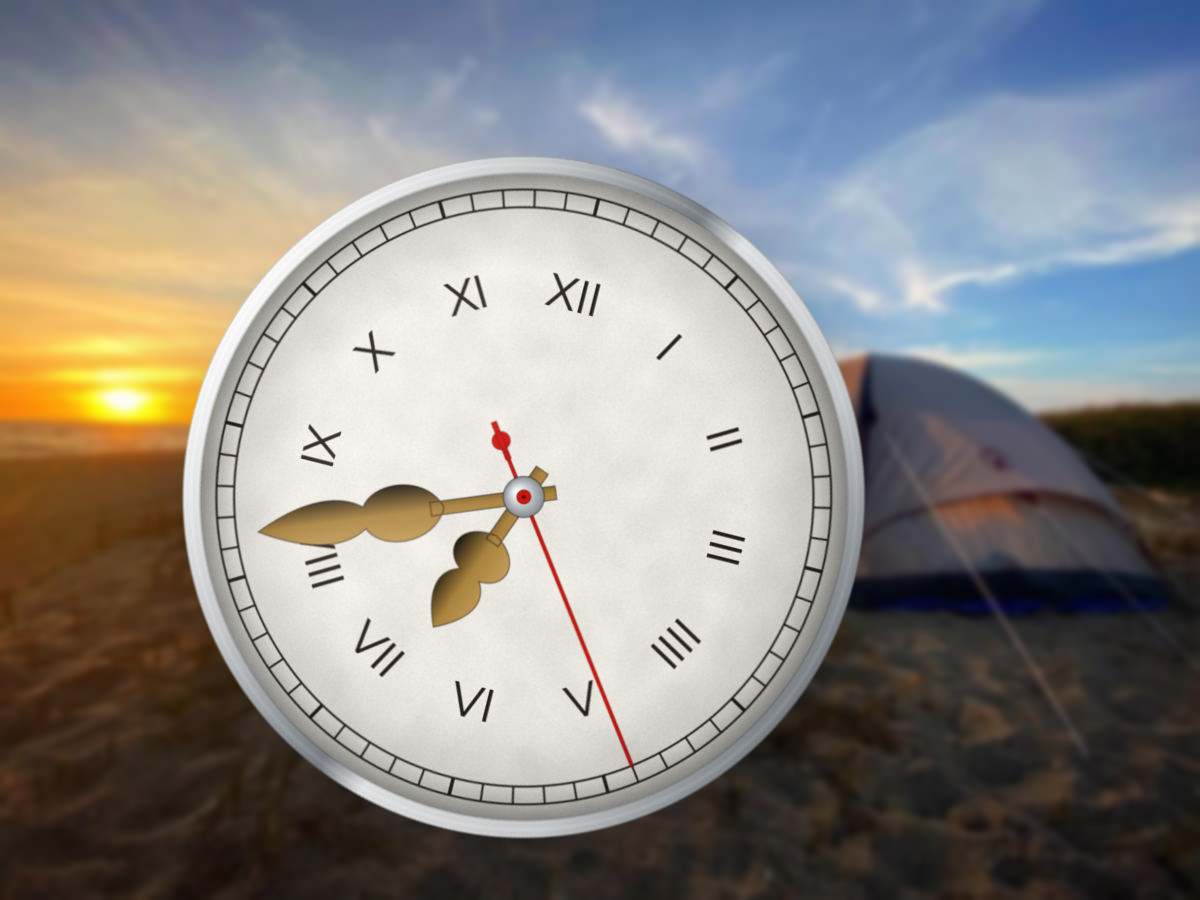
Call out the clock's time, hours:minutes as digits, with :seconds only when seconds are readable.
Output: 6:41:24
